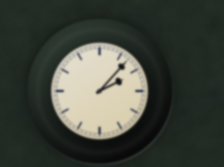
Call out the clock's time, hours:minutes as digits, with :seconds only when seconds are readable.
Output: 2:07
